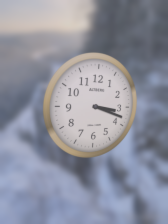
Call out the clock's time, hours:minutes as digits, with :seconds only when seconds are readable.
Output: 3:18
